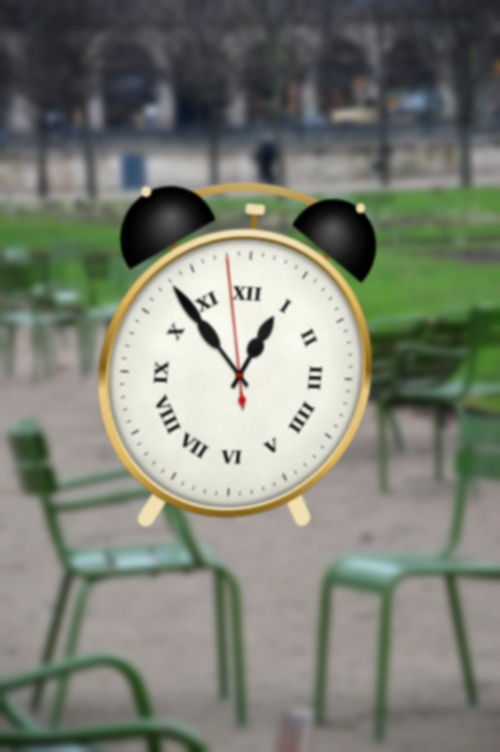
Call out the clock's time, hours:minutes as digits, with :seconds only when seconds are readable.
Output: 12:52:58
